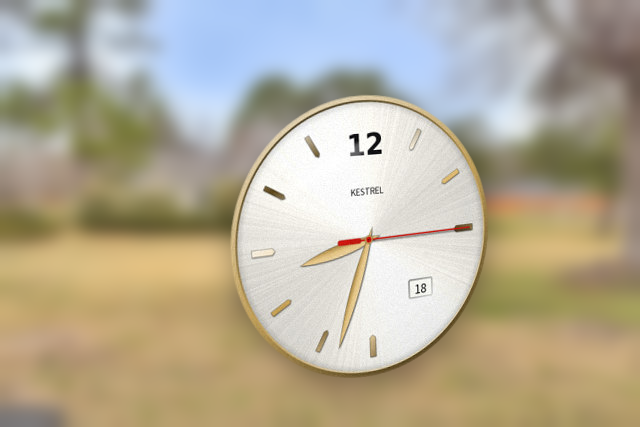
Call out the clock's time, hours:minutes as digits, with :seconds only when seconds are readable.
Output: 8:33:15
